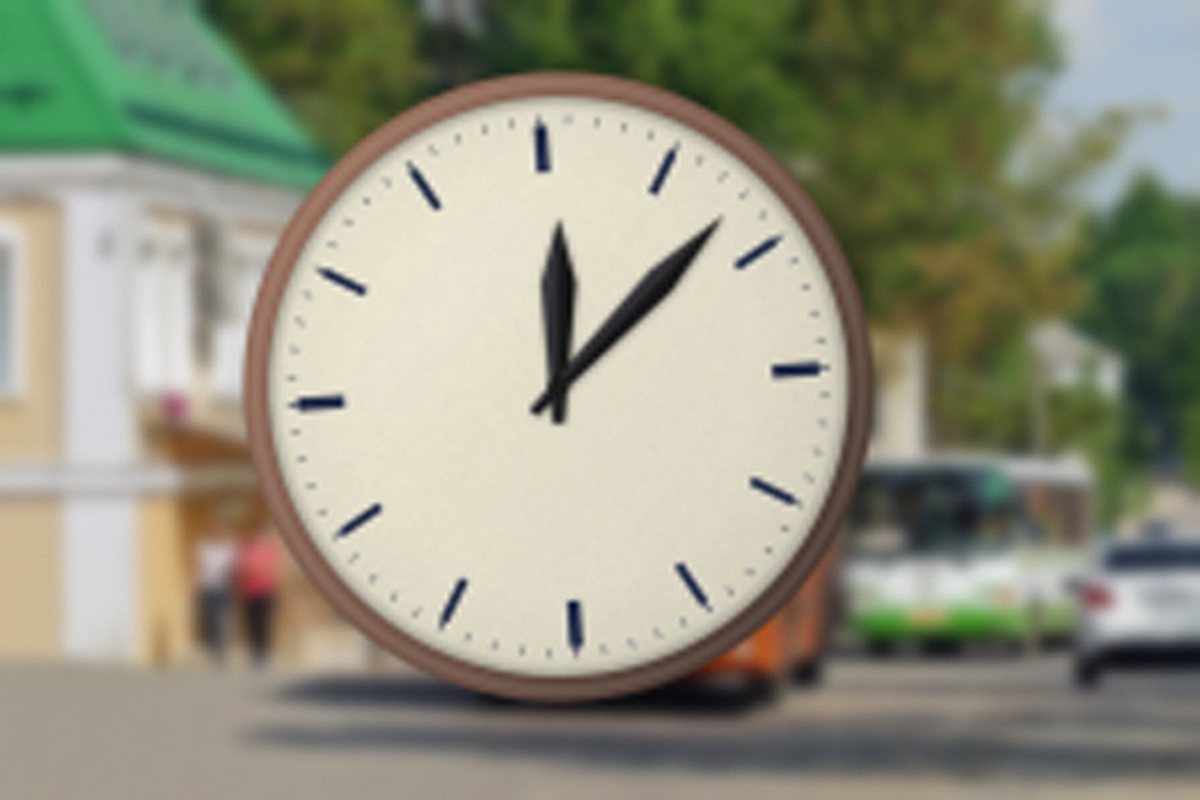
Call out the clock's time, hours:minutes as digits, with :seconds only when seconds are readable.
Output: 12:08
